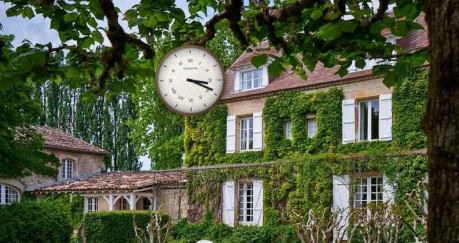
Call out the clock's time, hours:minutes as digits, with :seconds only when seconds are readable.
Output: 3:19
